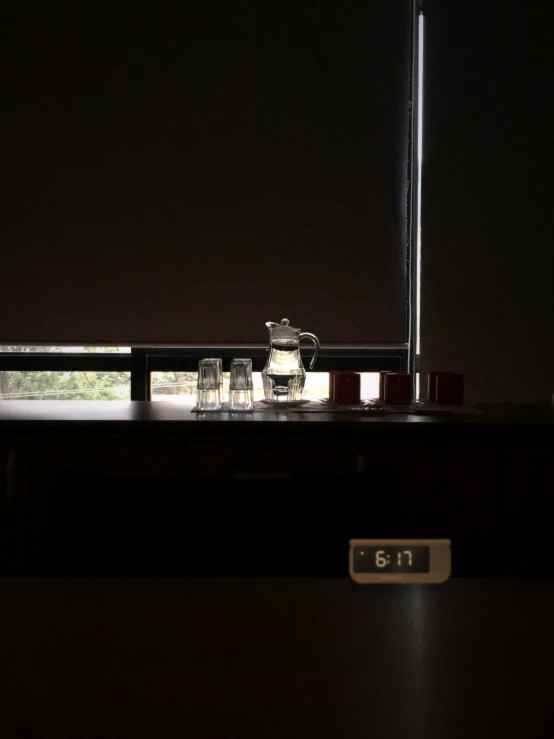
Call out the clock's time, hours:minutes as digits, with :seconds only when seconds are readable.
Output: 6:17
